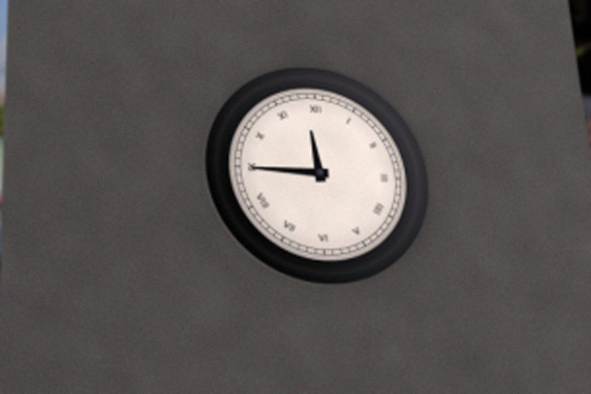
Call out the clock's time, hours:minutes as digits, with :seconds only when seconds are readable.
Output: 11:45
